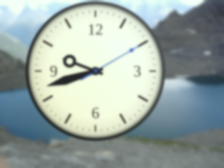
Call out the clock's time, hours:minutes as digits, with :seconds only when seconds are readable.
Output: 9:42:10
